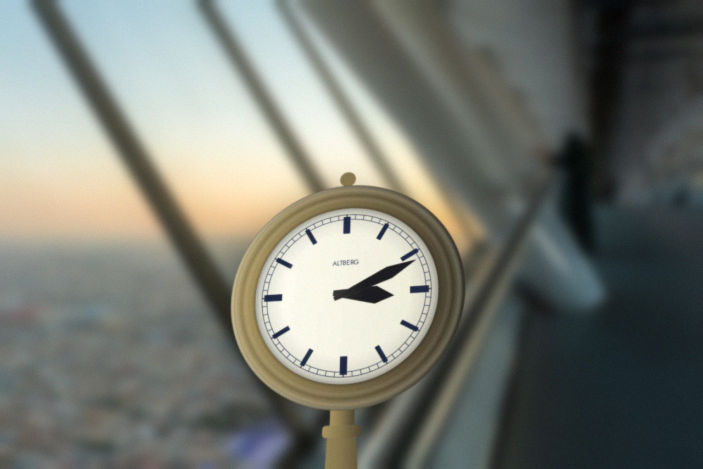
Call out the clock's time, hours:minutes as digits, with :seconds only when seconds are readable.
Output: 3:11
